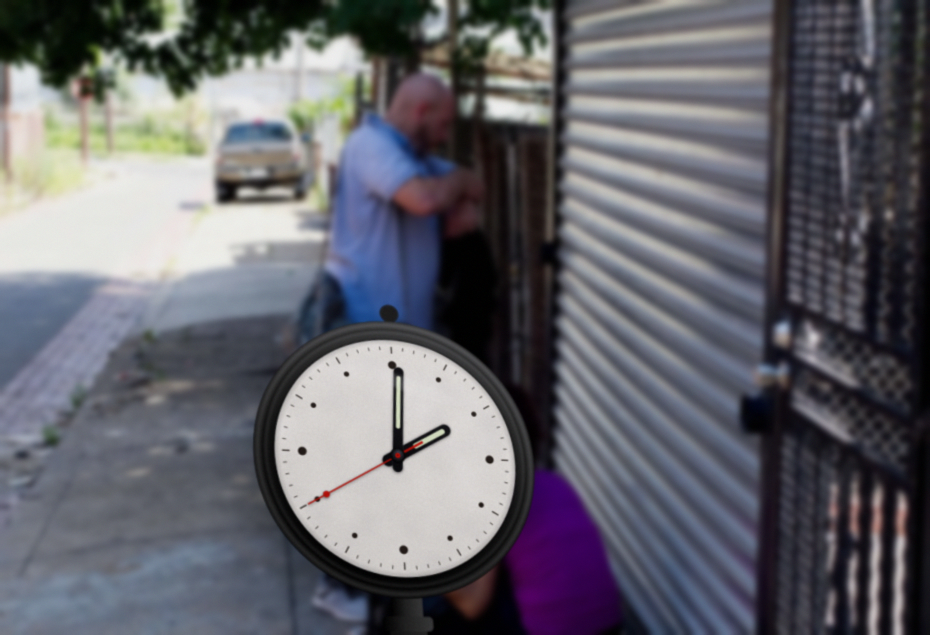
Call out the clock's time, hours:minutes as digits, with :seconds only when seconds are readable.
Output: 2:00:40
